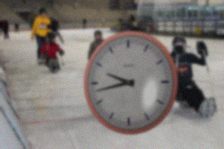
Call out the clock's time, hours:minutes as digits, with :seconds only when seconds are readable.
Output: 9:43
